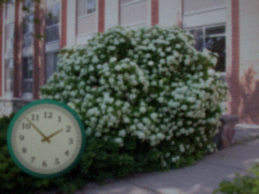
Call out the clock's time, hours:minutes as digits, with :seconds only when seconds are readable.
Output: 1:52
